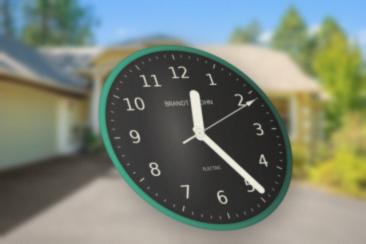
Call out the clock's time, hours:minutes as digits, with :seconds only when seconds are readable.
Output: 12:24:11
